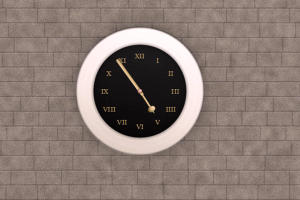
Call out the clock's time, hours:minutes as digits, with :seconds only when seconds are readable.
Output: 4:54
